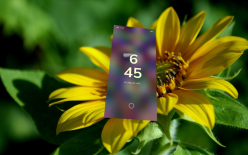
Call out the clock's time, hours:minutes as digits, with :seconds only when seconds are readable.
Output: 6:45
